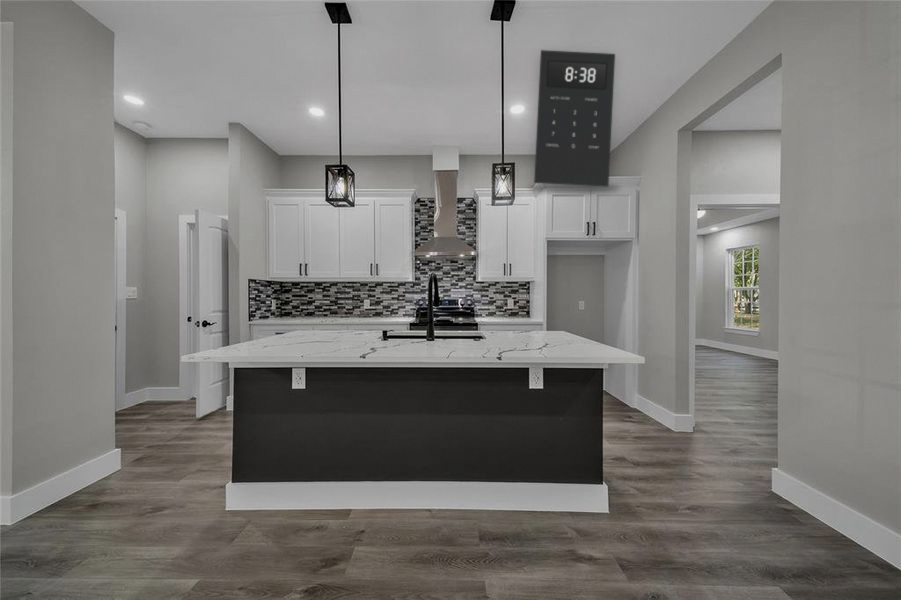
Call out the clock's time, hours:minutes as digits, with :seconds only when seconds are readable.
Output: 8:38
